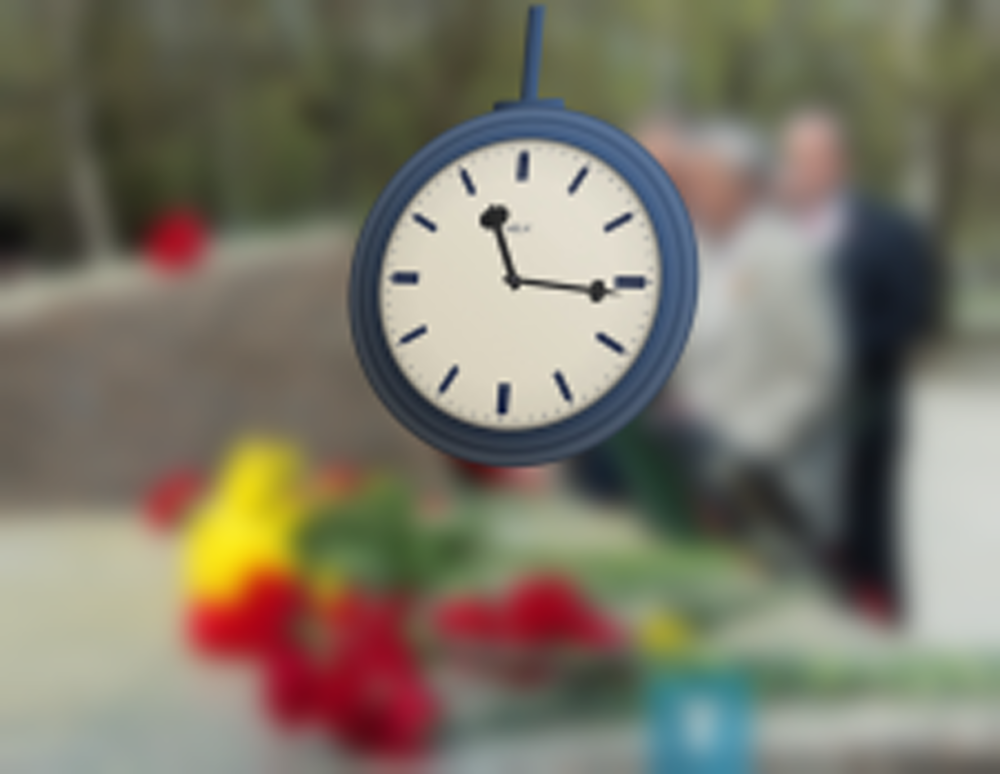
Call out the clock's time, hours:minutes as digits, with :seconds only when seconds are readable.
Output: 11:16
